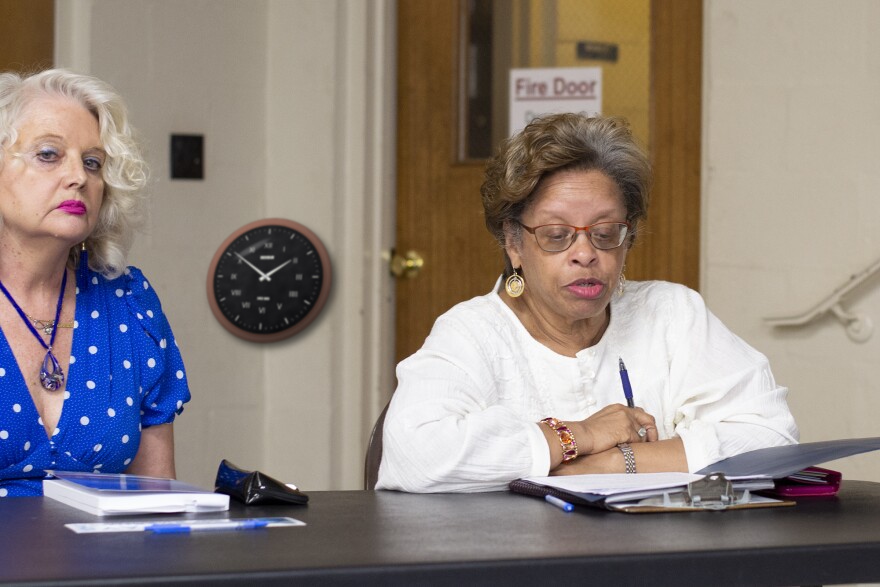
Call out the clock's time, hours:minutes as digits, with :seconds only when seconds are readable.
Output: 1:51
